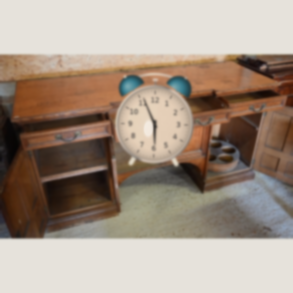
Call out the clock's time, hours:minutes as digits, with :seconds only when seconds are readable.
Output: 5:56
